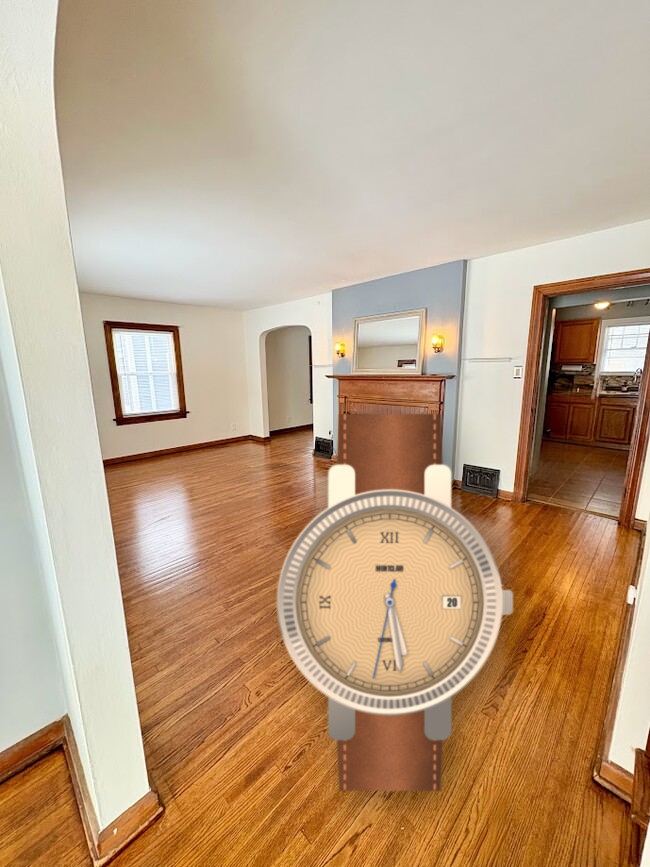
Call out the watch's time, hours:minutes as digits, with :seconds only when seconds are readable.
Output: 5:28:32
